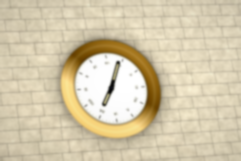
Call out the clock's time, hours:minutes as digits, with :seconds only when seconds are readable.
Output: 7:04
